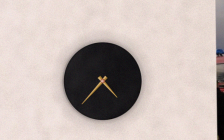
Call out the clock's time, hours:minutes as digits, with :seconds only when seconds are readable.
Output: 4:37
